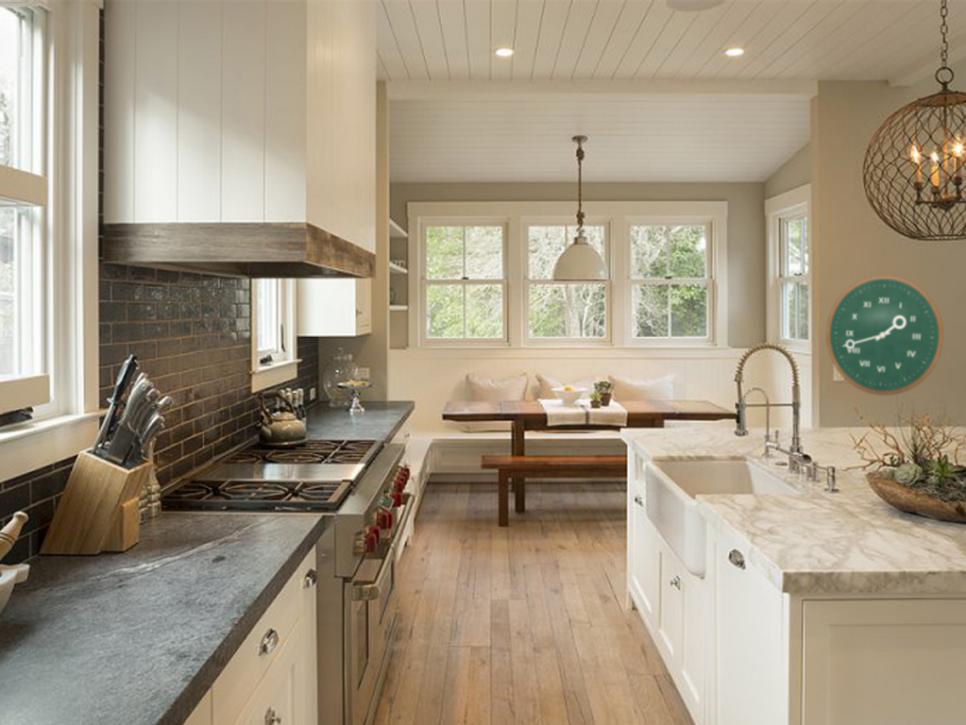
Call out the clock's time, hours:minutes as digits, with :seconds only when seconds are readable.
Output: 1:42
